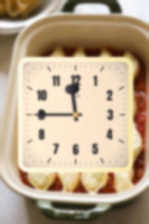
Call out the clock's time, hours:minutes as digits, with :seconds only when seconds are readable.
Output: 11:45
